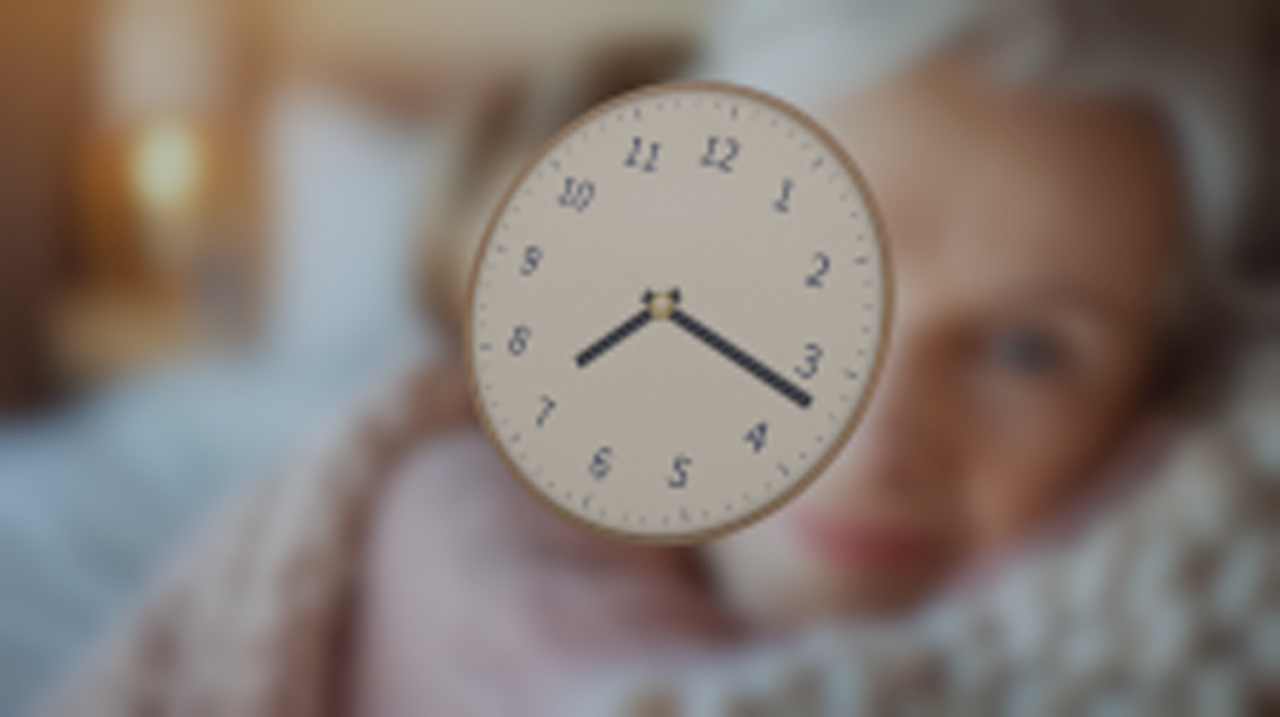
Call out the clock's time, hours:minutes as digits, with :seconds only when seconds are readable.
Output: 7:17
